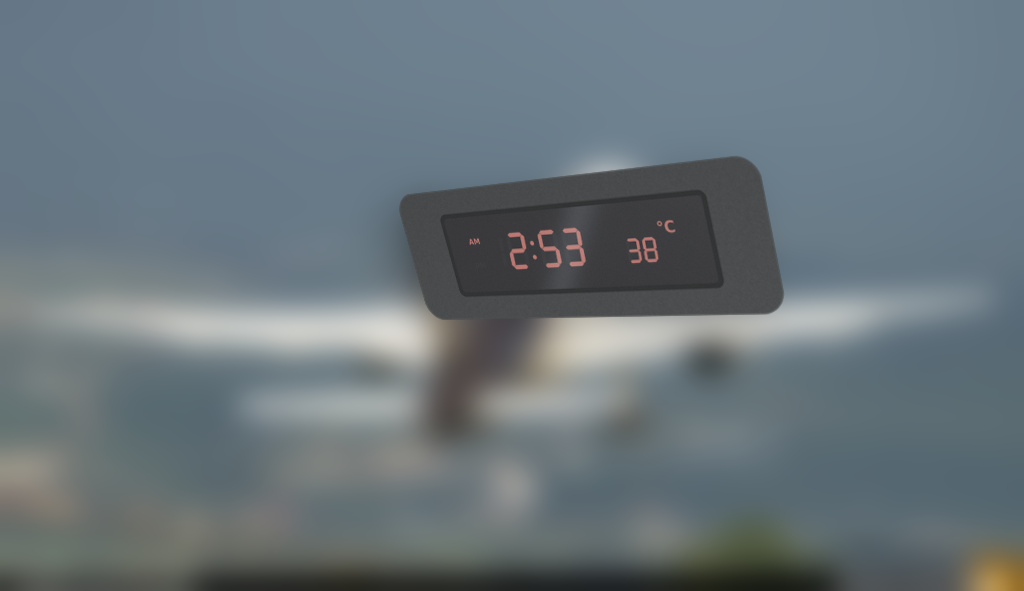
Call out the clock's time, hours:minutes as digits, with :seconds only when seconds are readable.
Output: 2:53
